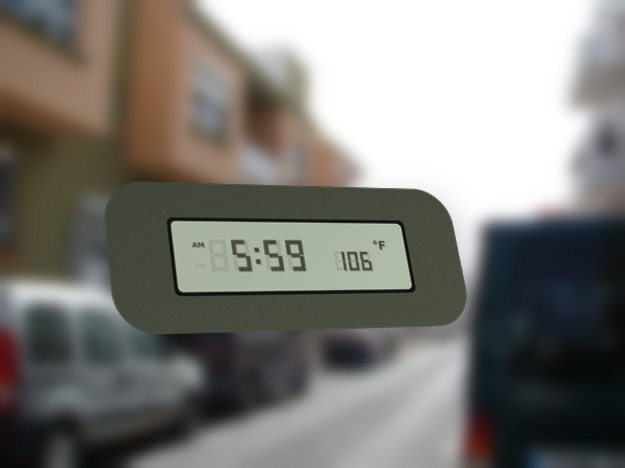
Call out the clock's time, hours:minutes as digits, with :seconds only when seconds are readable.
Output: 5:59
